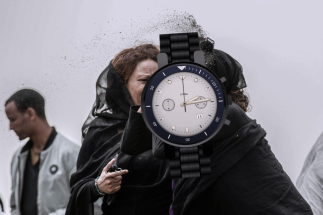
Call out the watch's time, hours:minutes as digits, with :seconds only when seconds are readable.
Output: 2:14
